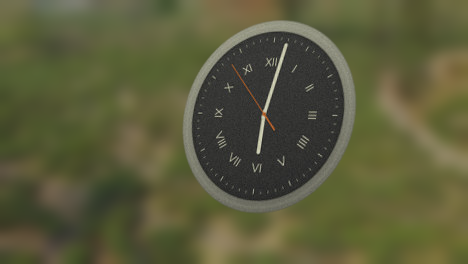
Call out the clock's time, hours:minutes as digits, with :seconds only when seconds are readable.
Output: 6:01:53
